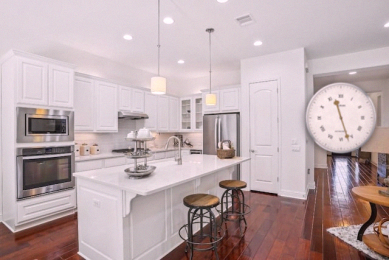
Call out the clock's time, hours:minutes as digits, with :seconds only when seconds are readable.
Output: 11:27
